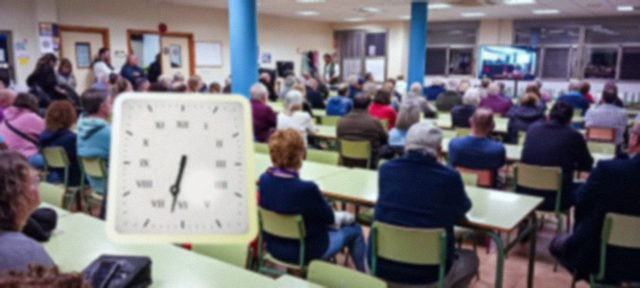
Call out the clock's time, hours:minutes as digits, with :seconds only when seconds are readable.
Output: 6:32
